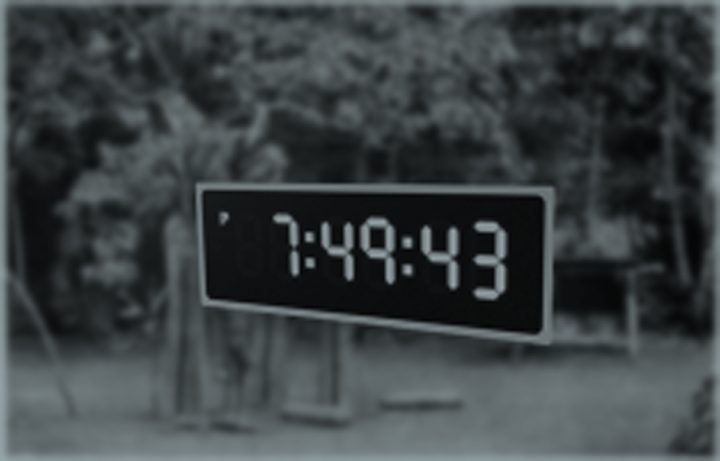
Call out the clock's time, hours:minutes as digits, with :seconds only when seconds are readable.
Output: 7:49:43
